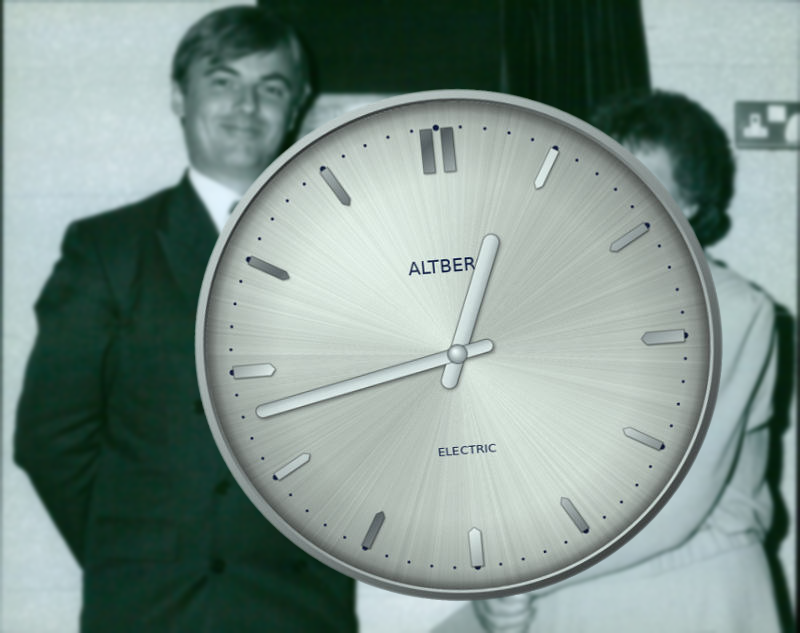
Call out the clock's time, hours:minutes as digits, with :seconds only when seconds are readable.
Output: 12:43
